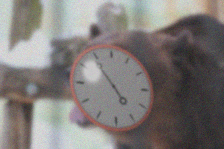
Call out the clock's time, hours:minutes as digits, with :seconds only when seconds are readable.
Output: 4:54
